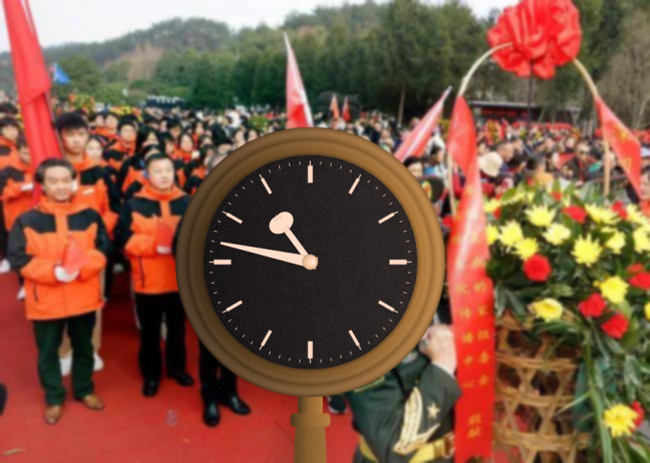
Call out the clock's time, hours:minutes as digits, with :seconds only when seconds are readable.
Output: 10:47
